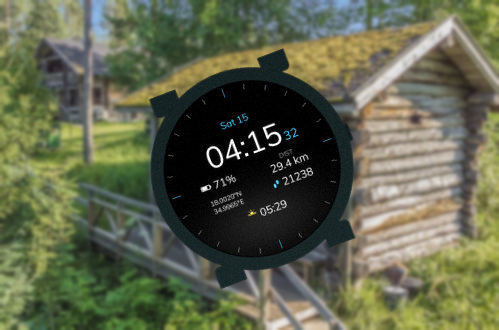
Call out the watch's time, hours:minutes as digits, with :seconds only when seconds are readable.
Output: 4:15:32
